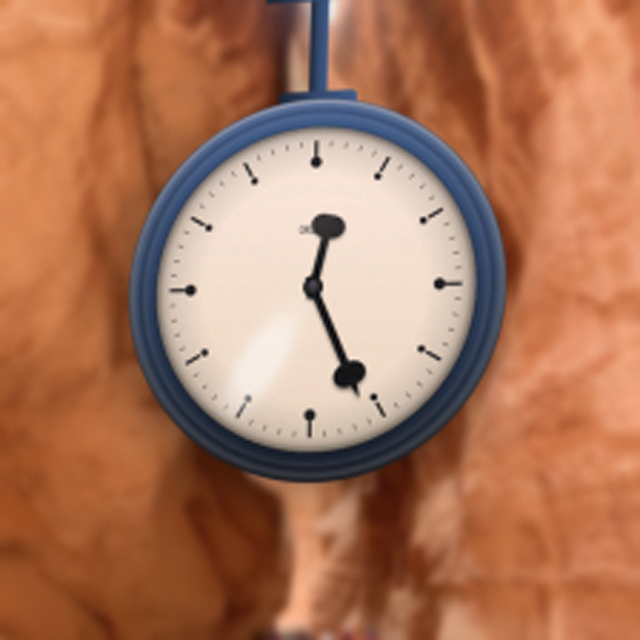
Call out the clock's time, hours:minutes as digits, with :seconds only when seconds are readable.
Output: 12:26
